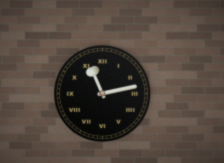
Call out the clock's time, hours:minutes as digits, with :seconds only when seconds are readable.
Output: 11:13
